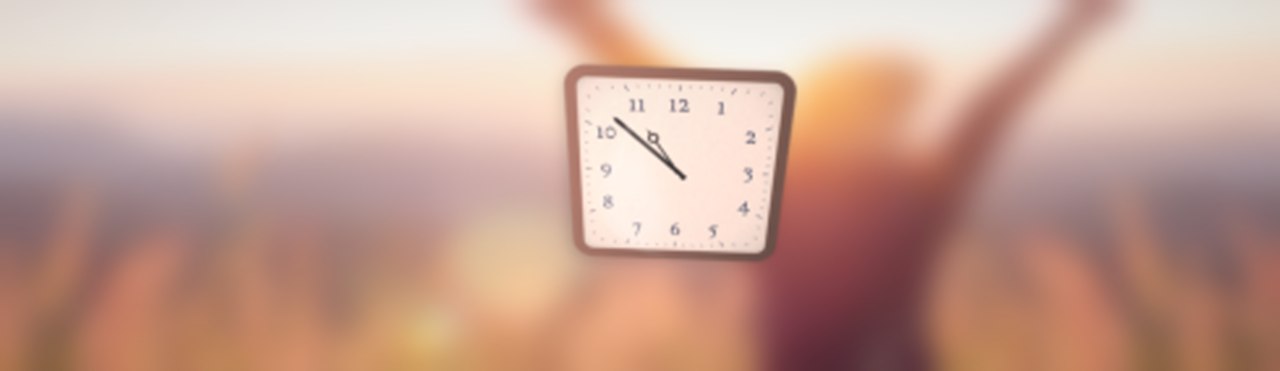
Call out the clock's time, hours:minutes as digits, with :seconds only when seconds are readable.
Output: 10:52
